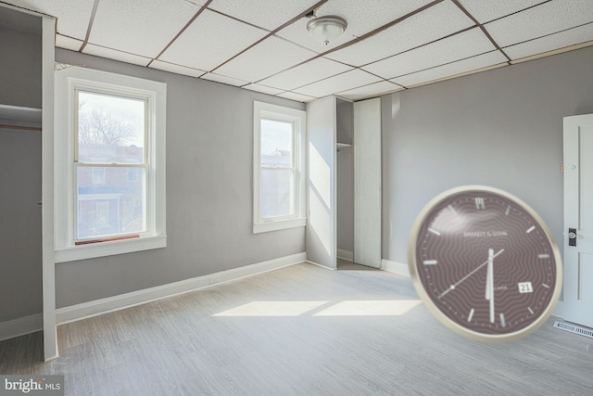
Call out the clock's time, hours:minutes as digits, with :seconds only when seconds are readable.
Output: 6:31:40
